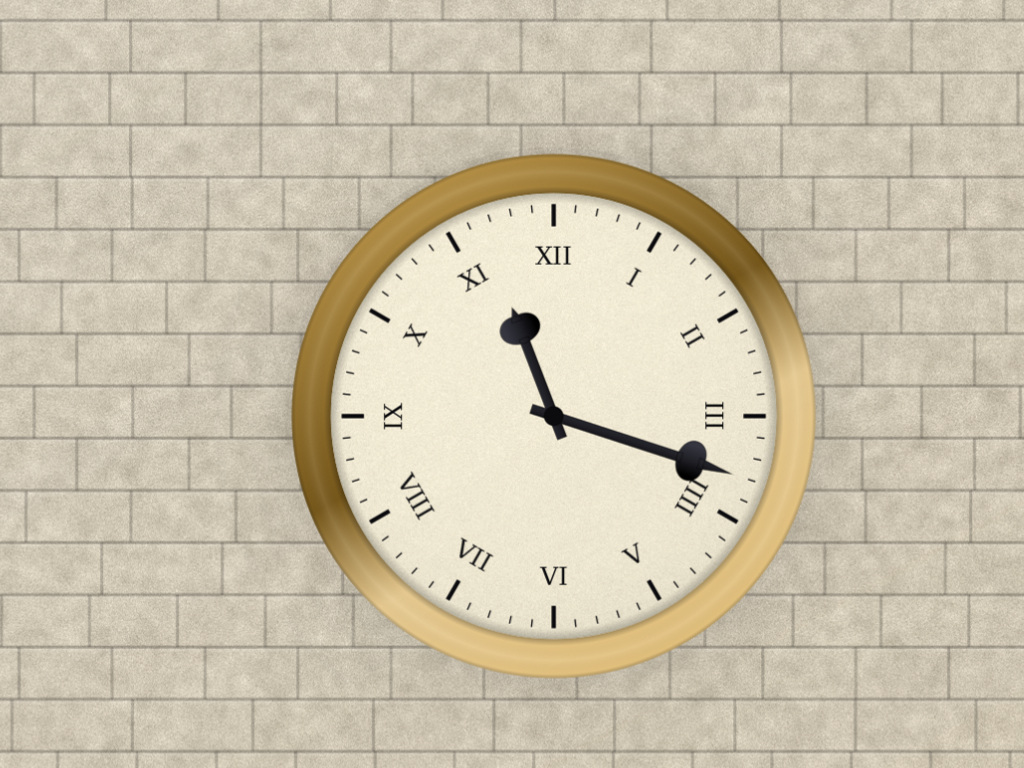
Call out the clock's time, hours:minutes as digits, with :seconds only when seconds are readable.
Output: 11:18
